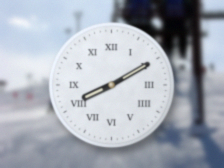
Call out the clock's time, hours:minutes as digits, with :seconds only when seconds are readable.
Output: 8:10
